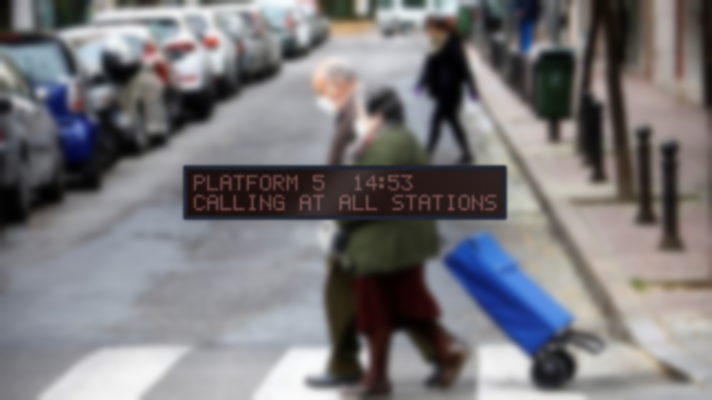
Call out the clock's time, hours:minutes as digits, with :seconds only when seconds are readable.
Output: 14:53
